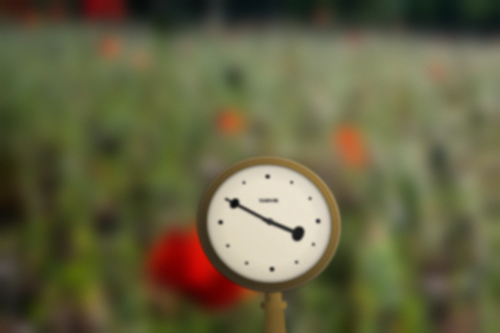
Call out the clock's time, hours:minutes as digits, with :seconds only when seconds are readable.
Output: 3:50
